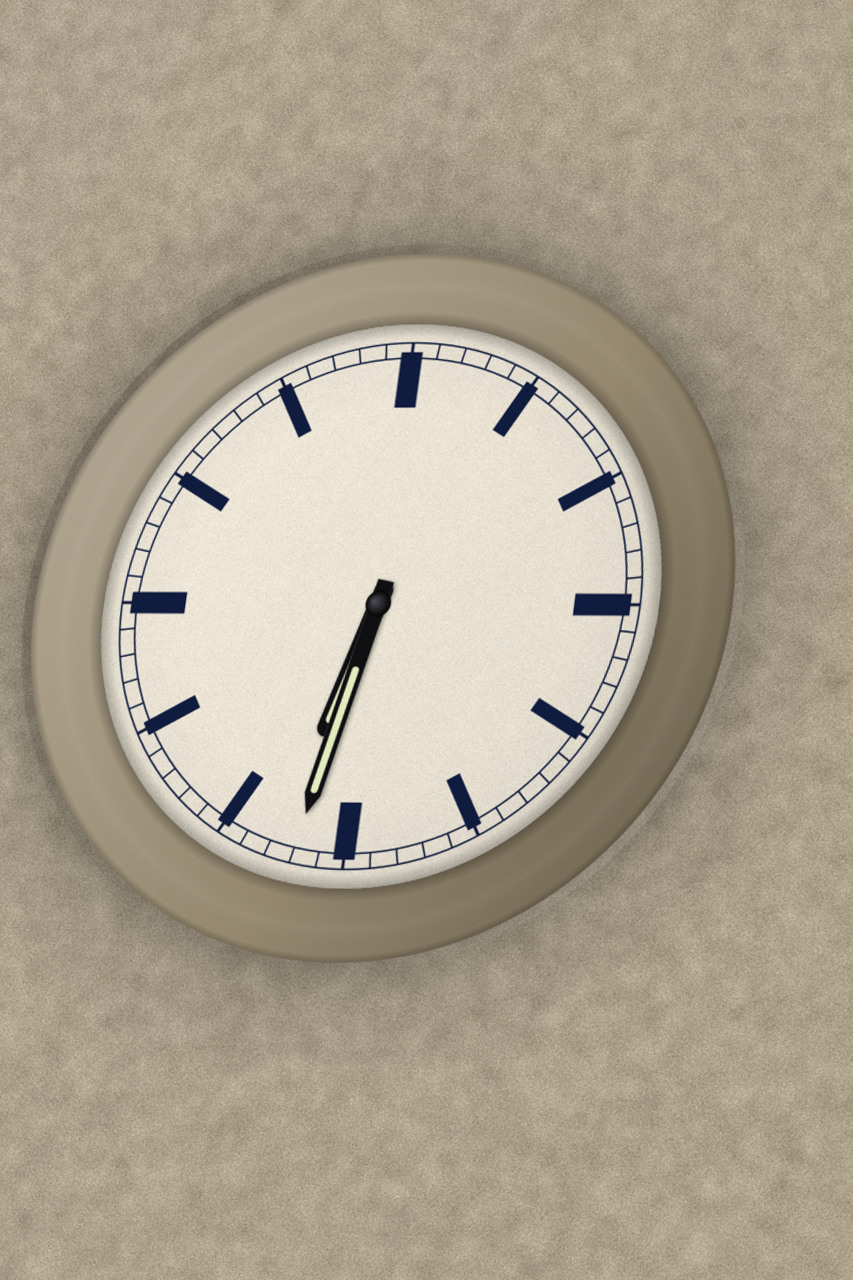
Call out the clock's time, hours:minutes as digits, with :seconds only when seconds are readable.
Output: 6:32
